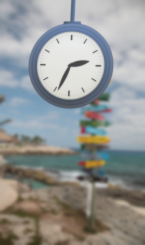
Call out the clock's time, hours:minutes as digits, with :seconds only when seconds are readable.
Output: 2:34
